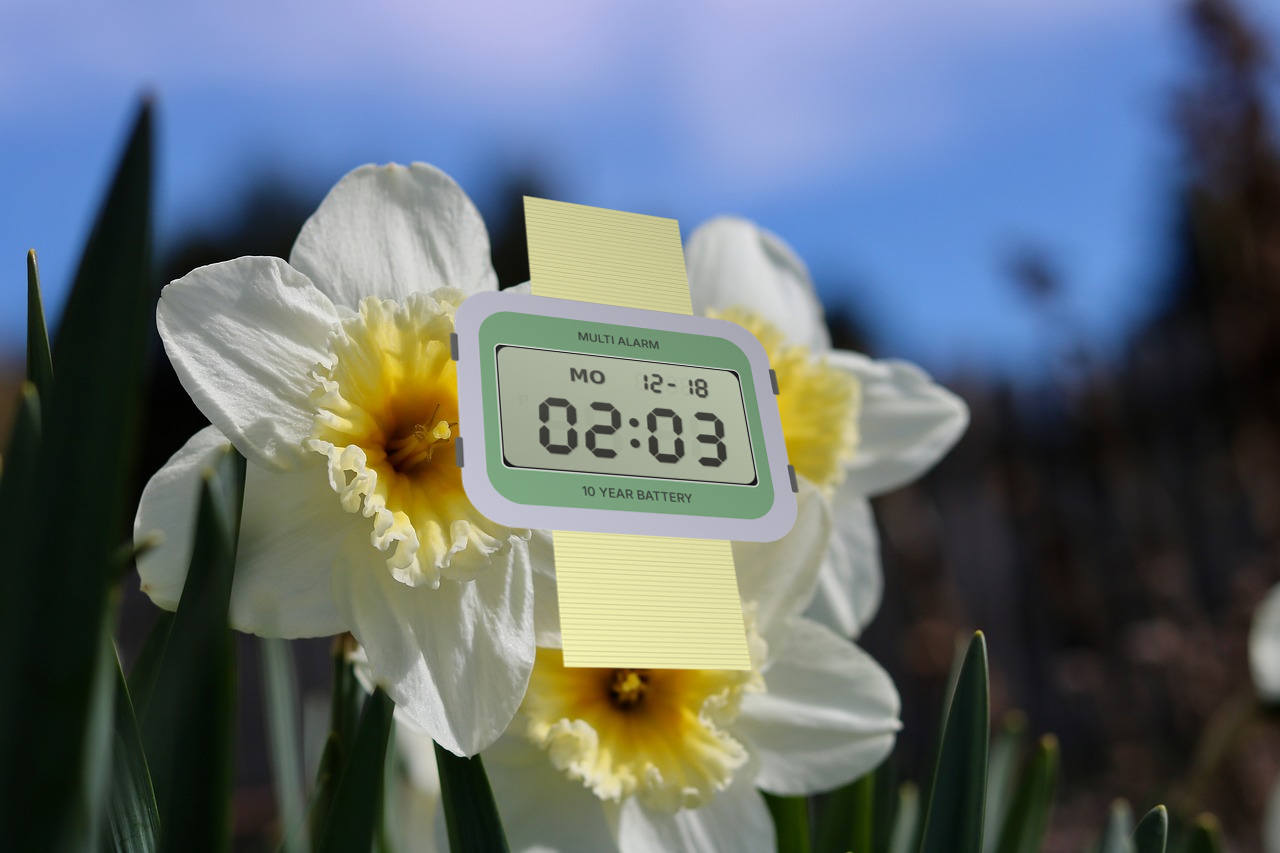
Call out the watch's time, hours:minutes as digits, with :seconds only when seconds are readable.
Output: 2:03
